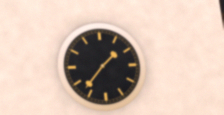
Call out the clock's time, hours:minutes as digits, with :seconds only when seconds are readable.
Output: 1:37
